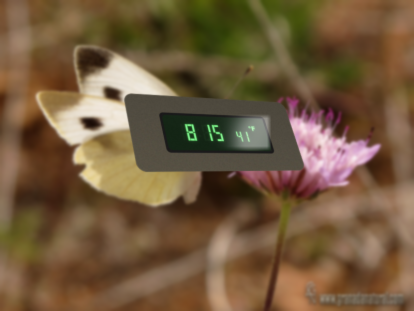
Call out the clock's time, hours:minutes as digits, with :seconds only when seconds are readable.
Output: 8:15
